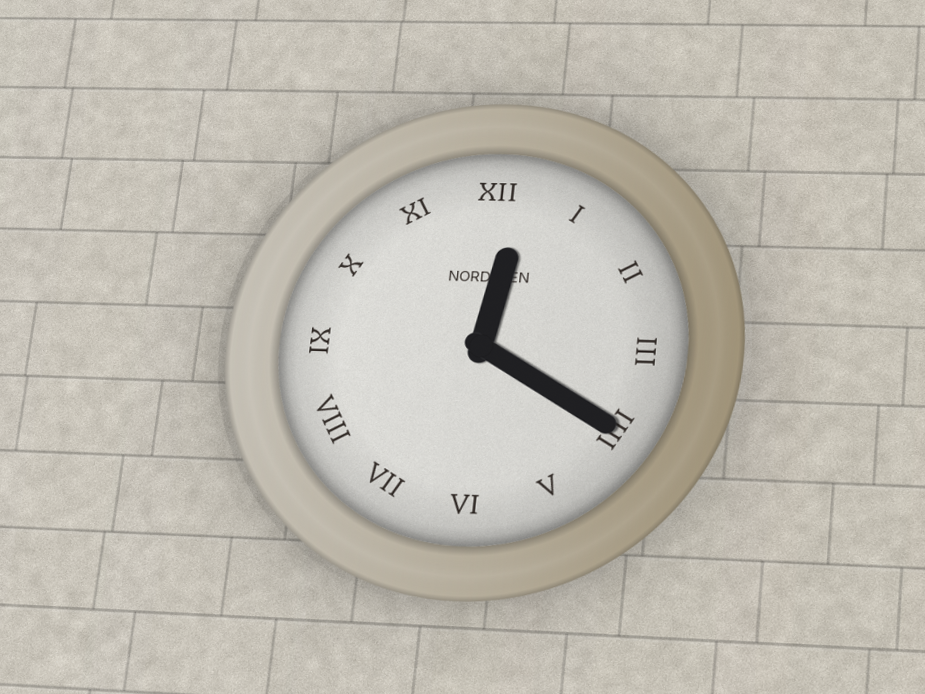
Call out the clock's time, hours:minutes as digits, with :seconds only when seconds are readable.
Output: 12:20
